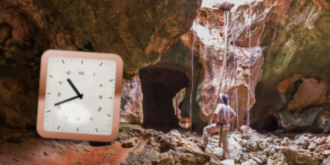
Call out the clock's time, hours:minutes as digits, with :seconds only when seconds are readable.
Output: 10:41
